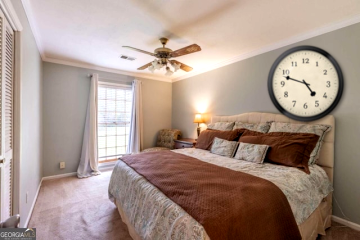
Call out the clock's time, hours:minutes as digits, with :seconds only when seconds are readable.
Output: 4:48
